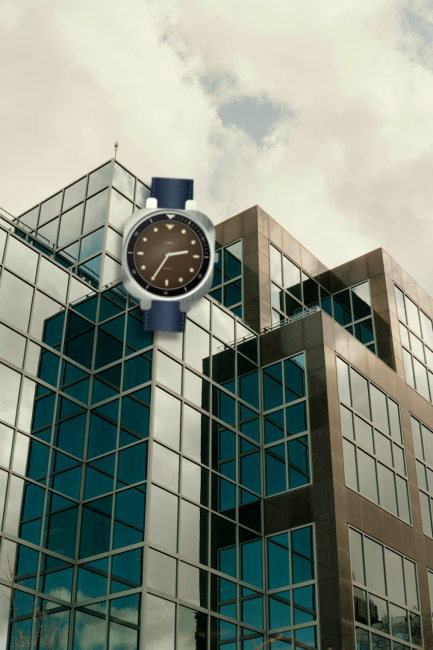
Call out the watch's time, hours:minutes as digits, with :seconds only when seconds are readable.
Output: 2:35
